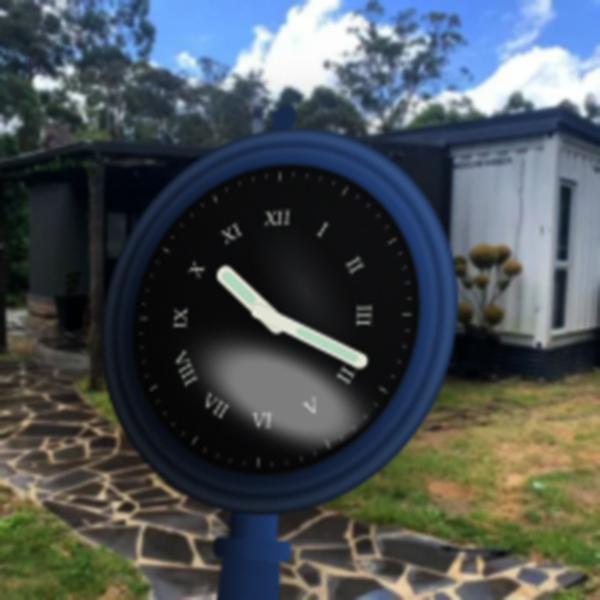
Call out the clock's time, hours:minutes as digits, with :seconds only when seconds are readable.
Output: 10:19
